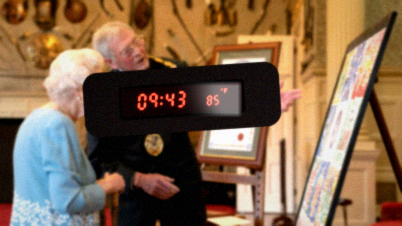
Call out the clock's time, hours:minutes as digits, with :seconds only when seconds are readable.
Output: 9:43
